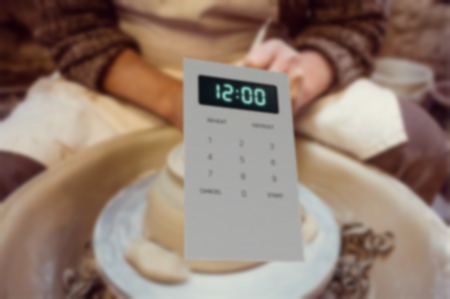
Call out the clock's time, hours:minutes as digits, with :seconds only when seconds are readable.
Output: 12:00
